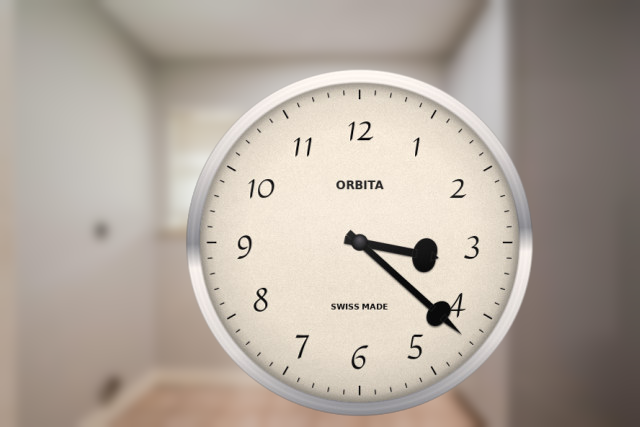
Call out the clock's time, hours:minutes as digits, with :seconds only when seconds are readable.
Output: 3:22
